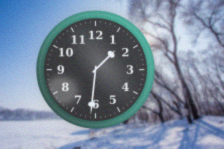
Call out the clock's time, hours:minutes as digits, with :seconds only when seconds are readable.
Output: 1:31
